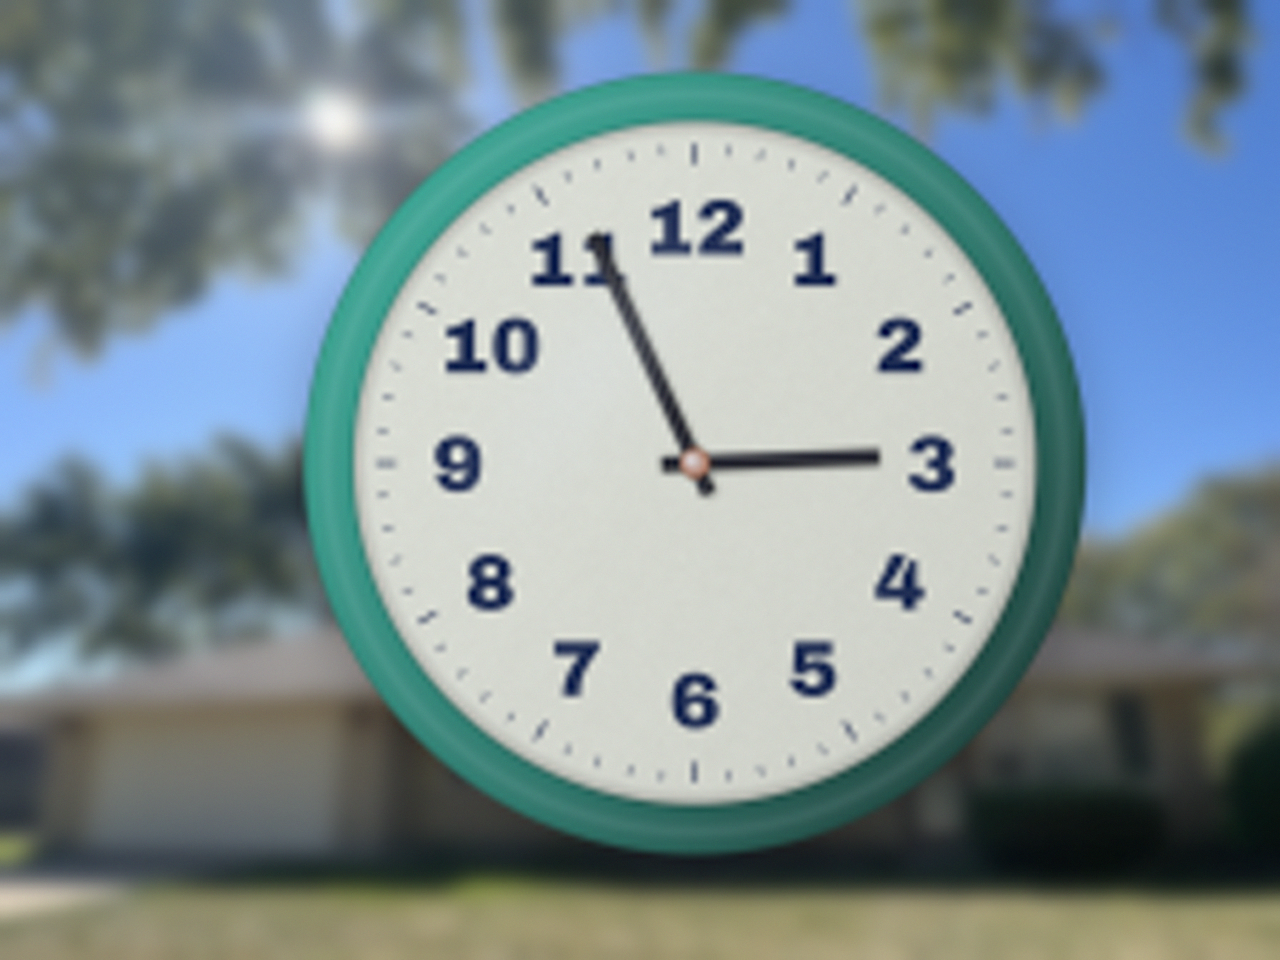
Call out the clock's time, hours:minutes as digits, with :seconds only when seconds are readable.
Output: 2:56
